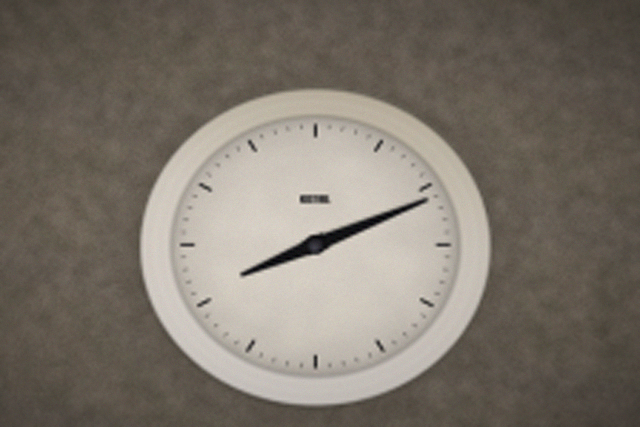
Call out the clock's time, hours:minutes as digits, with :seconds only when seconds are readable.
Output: 8:11
